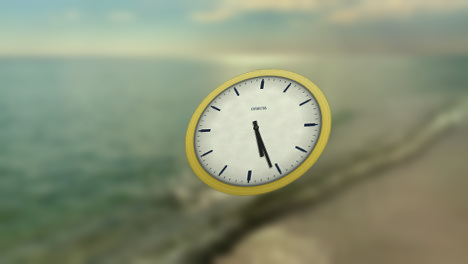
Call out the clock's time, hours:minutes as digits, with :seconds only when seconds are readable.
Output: 5:26
